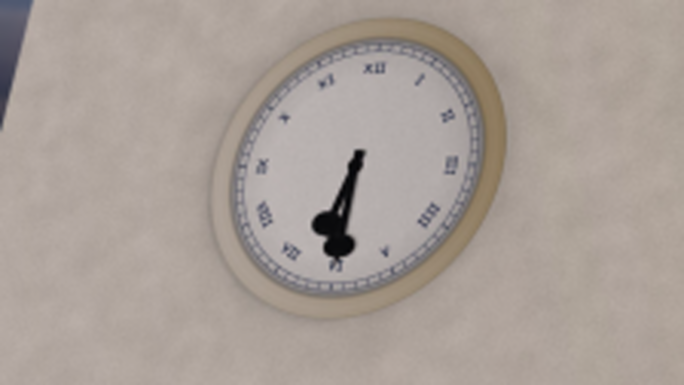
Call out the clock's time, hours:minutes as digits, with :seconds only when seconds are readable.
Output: 6:30
